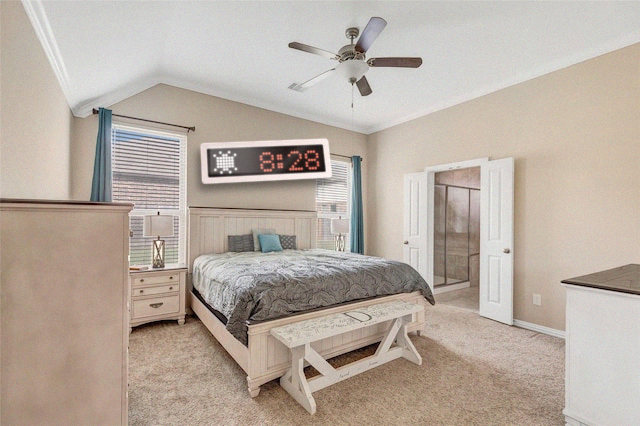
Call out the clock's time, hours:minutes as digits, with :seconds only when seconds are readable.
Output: 8:28
